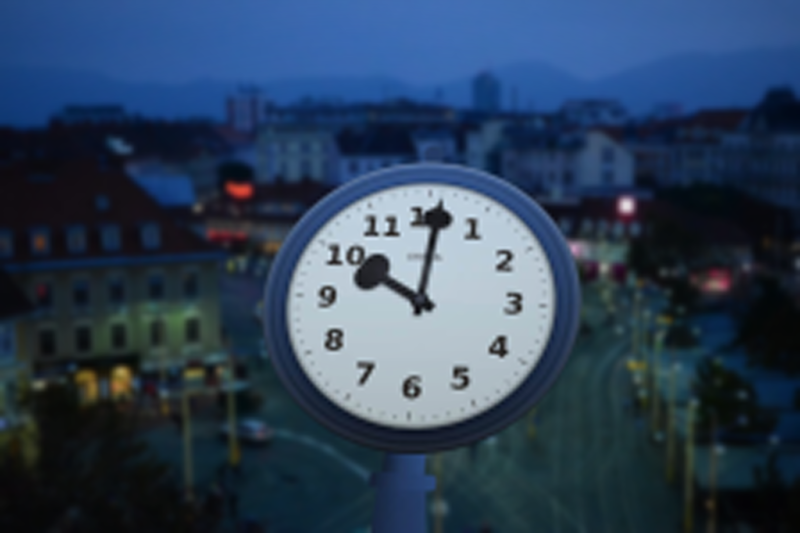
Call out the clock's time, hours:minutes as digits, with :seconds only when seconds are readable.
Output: 10:01
